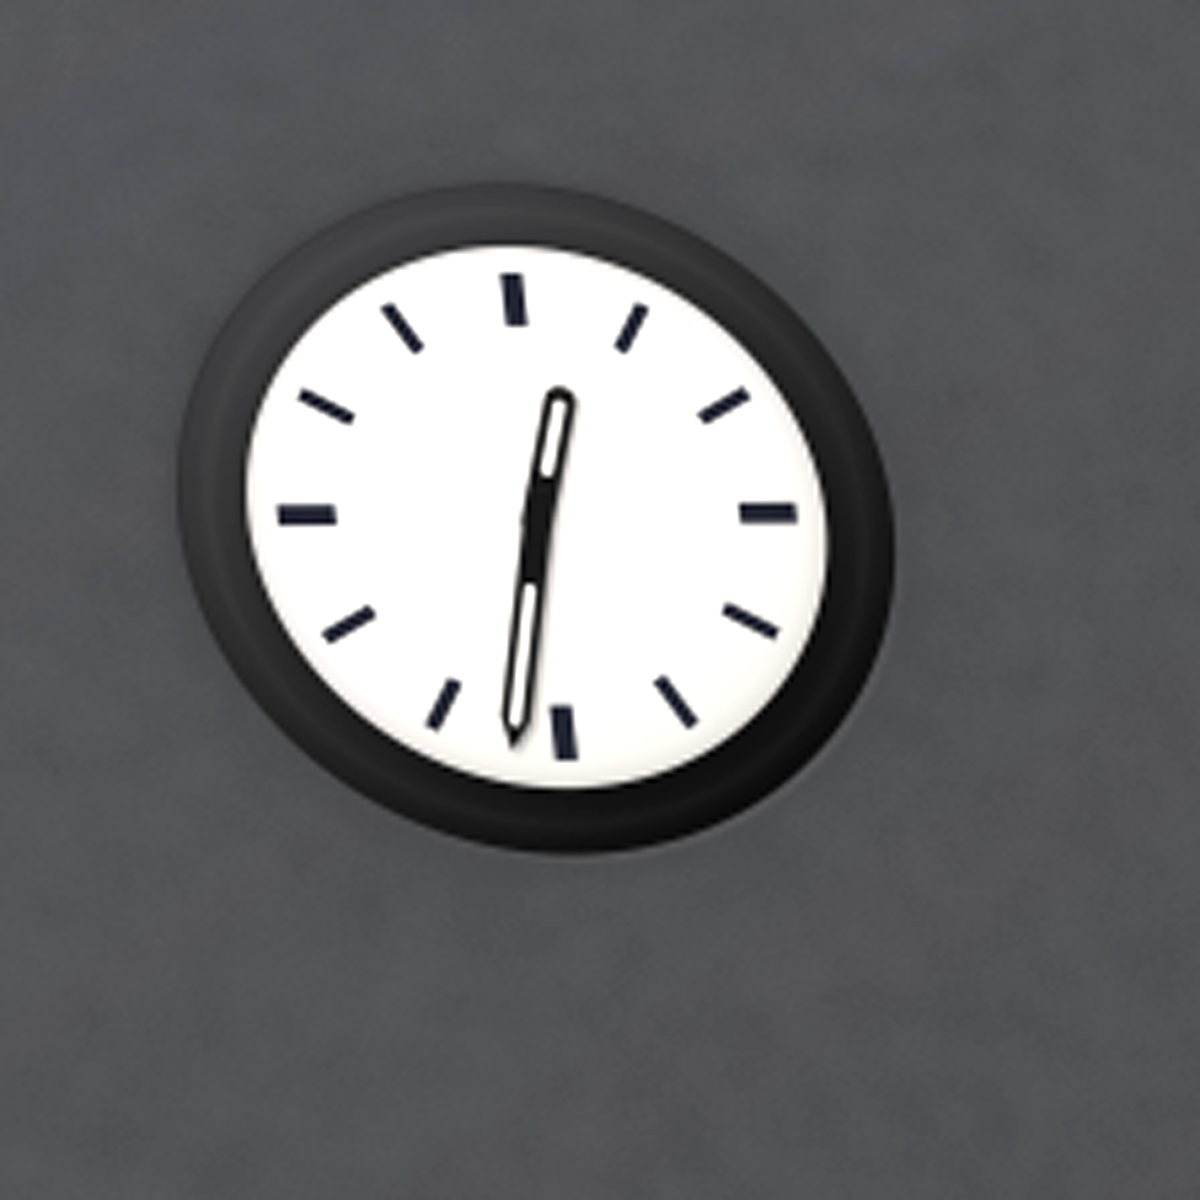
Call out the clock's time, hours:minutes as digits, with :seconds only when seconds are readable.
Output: 12:32
